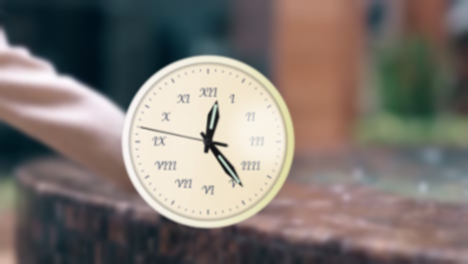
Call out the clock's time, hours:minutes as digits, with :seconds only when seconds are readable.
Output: 12:23:47
